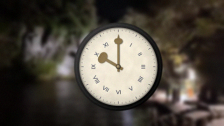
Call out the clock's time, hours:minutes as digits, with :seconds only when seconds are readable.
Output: 10:00
